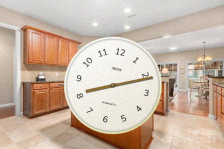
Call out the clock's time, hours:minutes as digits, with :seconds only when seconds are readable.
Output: 8:11
